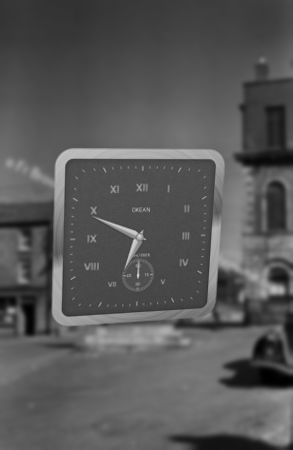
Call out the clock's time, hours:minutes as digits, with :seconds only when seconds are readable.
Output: 6:49
